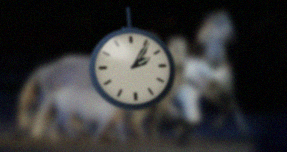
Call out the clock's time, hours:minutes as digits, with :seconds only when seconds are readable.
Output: 2:06
